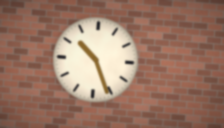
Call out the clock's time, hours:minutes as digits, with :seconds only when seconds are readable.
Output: 10:26
